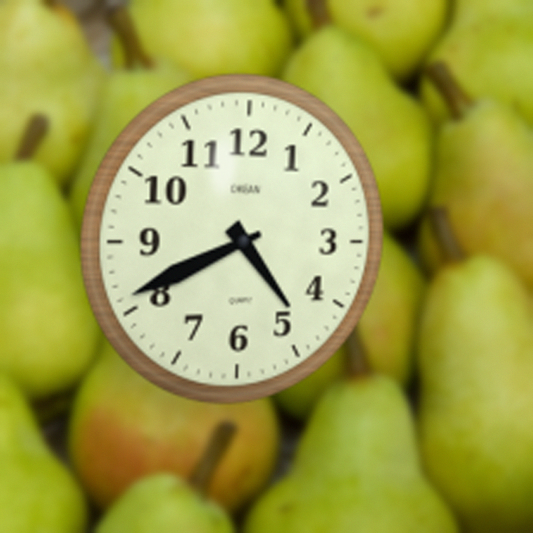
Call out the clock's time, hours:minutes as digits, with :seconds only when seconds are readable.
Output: 4:41
